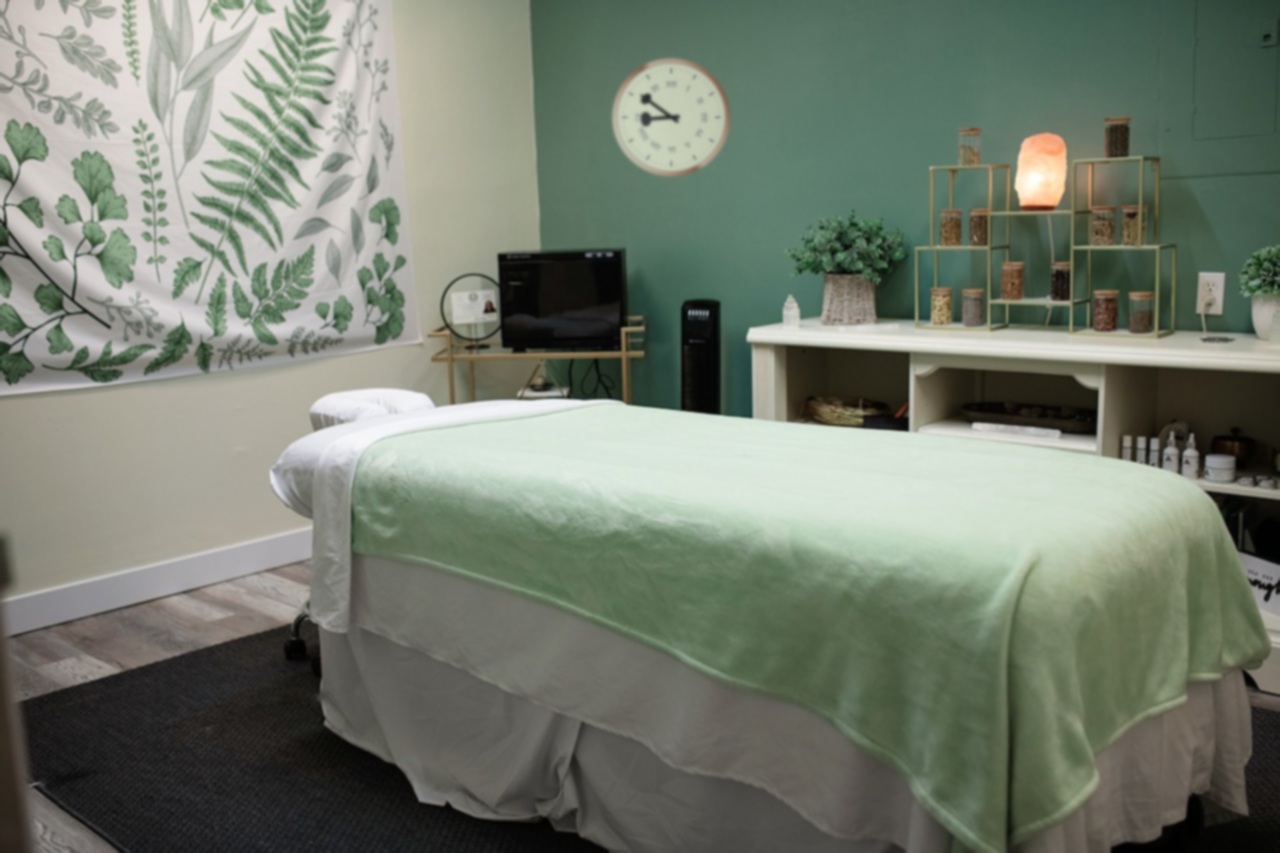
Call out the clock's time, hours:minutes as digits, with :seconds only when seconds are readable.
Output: 8:51
